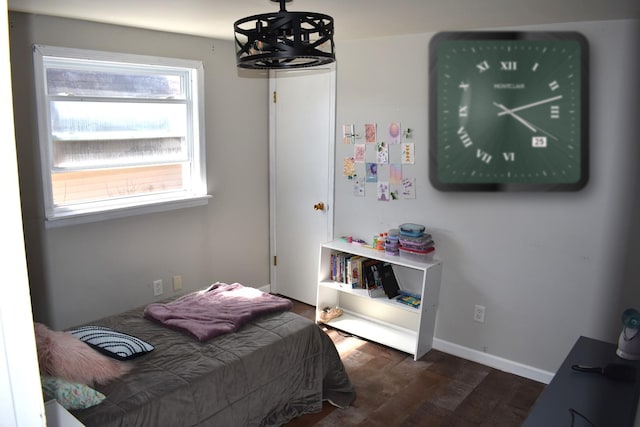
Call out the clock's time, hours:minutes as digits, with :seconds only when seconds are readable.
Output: 4:12:20
